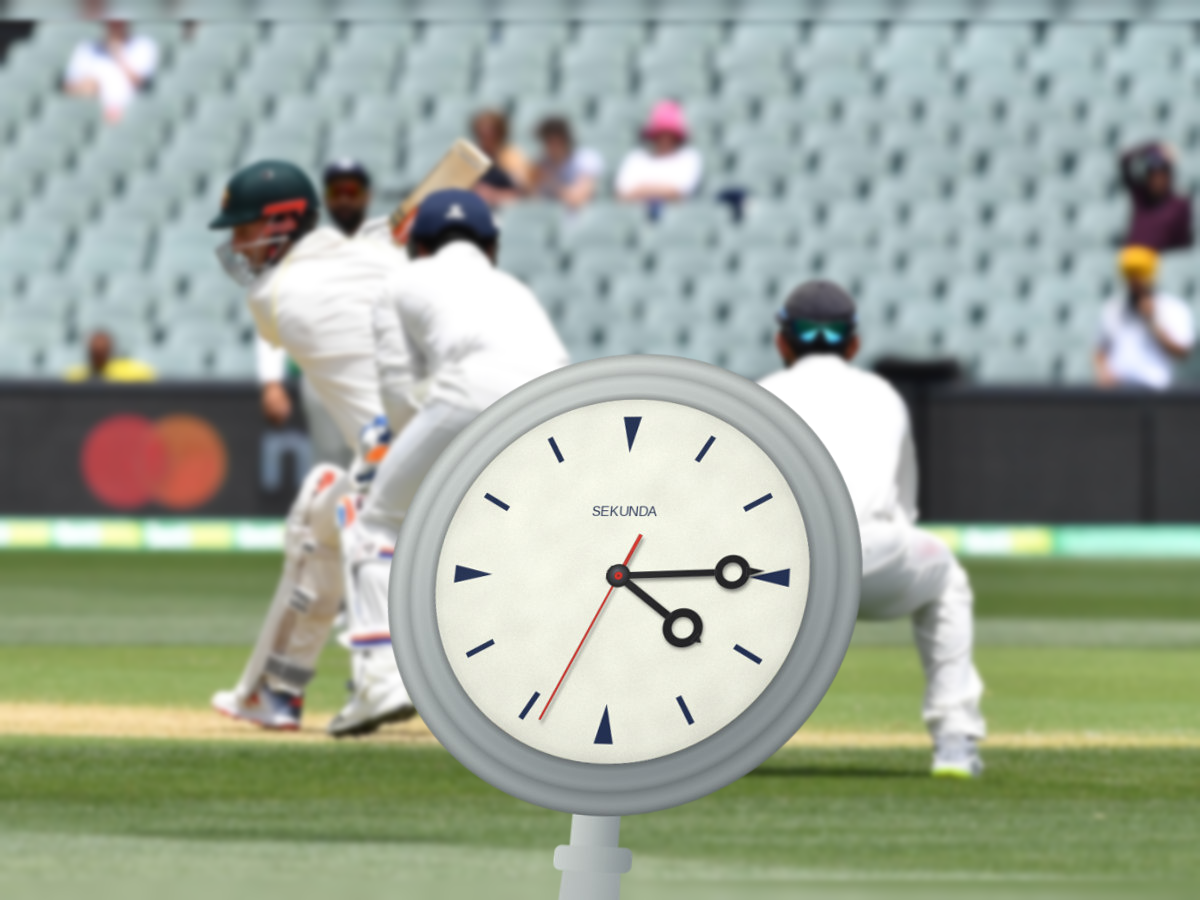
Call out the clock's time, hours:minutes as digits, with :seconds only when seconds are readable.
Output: 4:14:34
